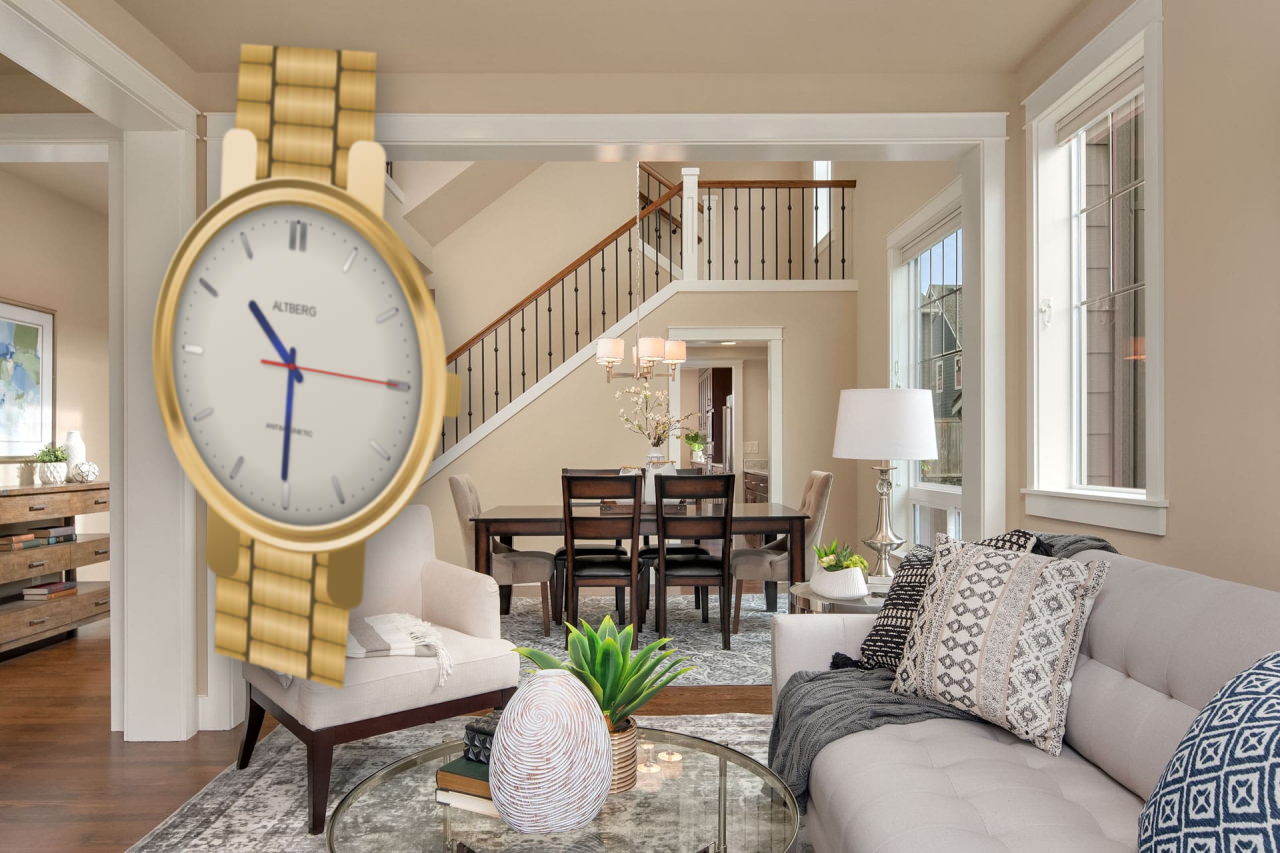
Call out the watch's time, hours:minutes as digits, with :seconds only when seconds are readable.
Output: 10:30:15
